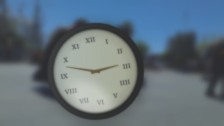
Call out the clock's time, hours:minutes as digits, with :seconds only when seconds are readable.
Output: 2:48
